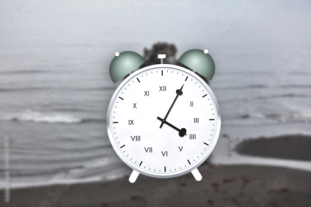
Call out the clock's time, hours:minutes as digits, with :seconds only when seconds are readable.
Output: 4:05
